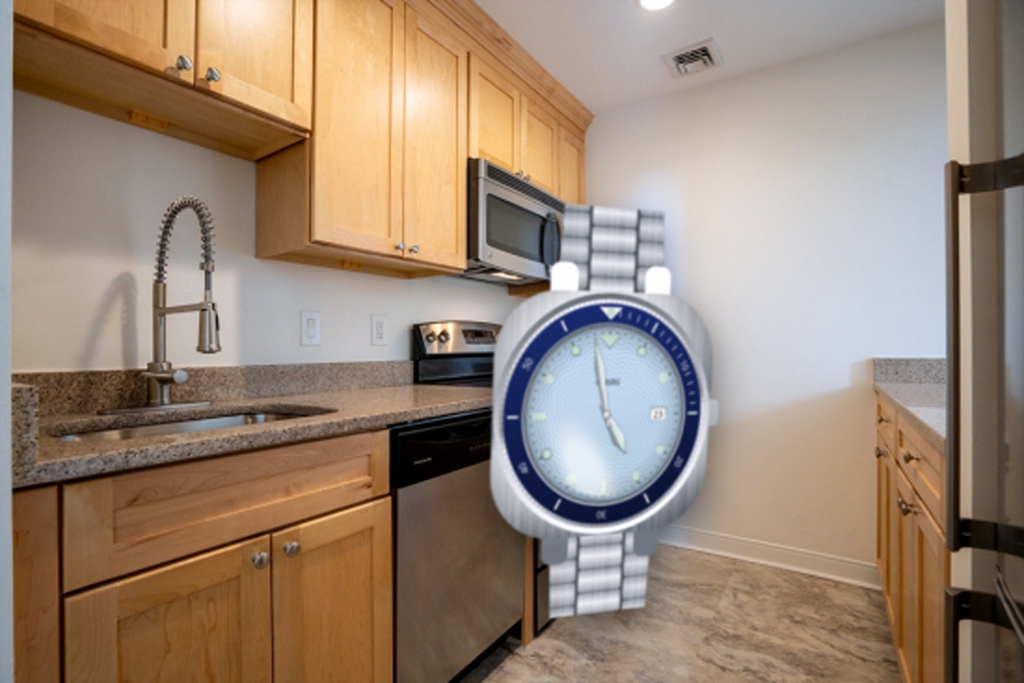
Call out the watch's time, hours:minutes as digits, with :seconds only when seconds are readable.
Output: 4:58
